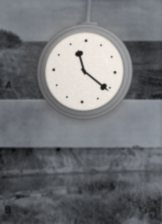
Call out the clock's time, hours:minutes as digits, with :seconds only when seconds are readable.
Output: 11:21
